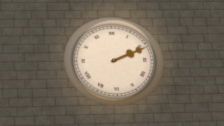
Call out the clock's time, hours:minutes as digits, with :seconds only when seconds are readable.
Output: 2:11
